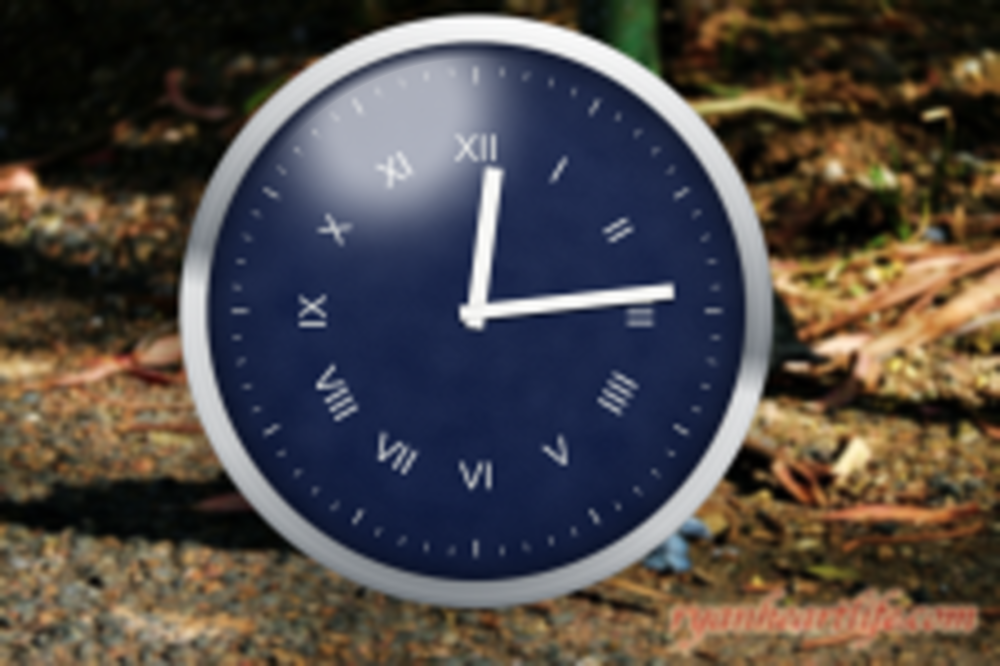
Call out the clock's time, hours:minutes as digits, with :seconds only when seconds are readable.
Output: 12:14
